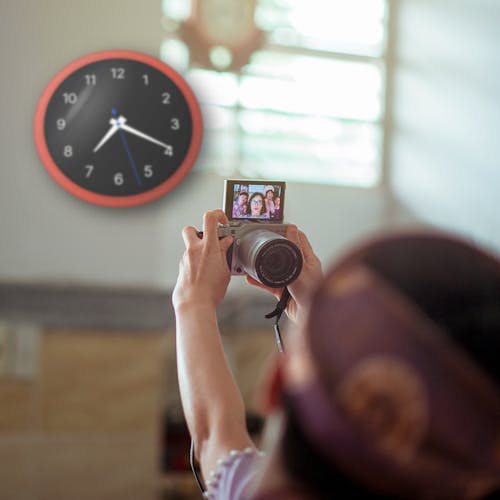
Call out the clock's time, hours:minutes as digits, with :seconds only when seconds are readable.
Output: 7:19:27
